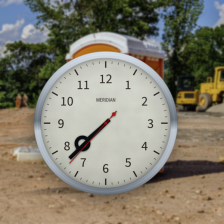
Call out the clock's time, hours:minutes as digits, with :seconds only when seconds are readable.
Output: 7:37:37
